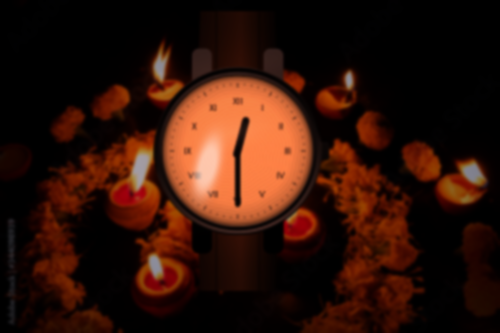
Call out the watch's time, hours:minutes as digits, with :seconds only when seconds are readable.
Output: 12:30
